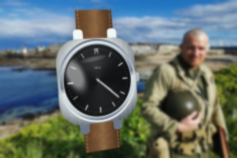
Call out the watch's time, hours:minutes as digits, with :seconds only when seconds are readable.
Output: 4:22
